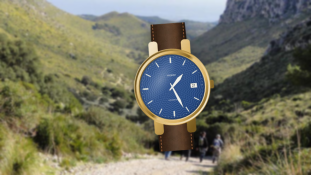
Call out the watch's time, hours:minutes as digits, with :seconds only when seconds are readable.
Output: 1:26
